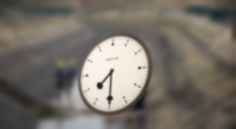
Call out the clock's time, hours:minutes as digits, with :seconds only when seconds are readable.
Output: 7:30
